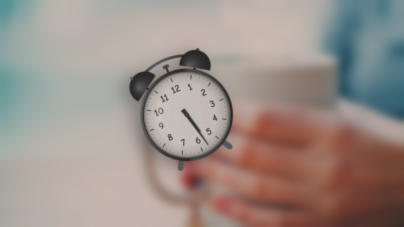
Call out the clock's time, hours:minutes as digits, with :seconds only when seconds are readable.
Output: 5:28
